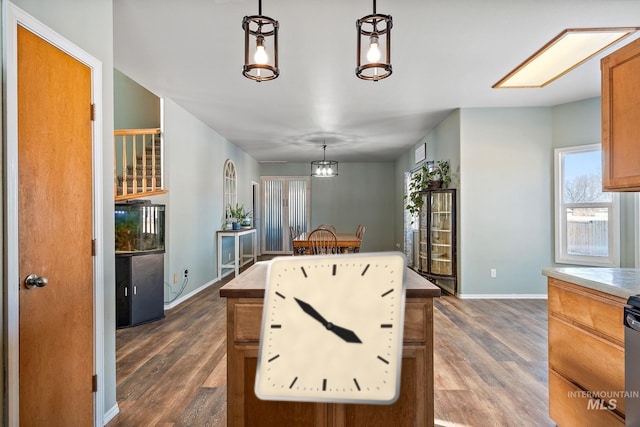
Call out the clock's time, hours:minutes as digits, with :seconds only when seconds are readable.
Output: 3:51
